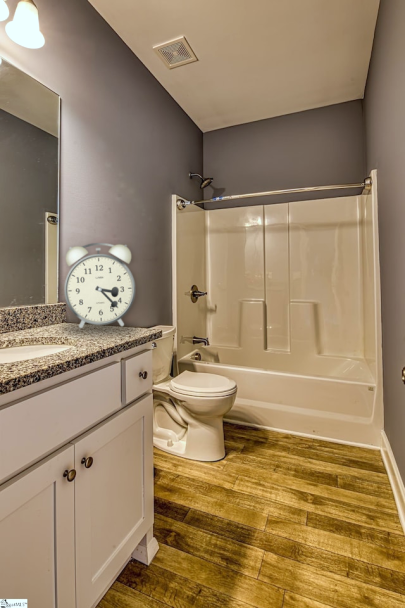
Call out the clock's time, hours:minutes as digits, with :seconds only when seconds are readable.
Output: 3:23
